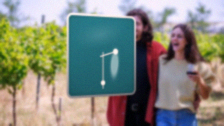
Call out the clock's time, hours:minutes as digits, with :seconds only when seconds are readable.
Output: 2:30
